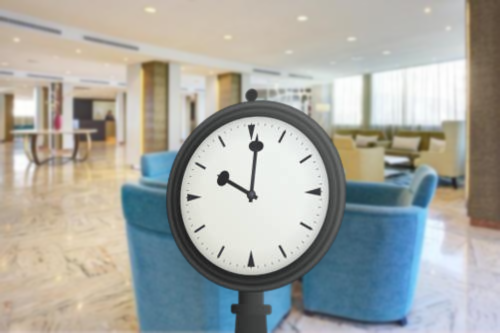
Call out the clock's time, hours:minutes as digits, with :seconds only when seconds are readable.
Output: 10:01
